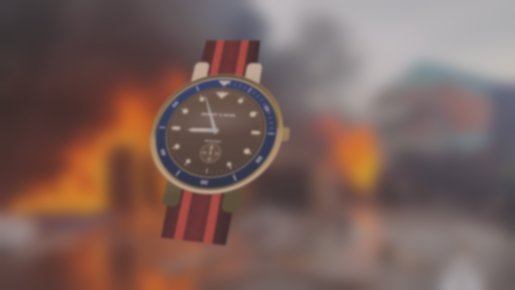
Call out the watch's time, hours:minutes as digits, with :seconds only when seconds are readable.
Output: 8:56
